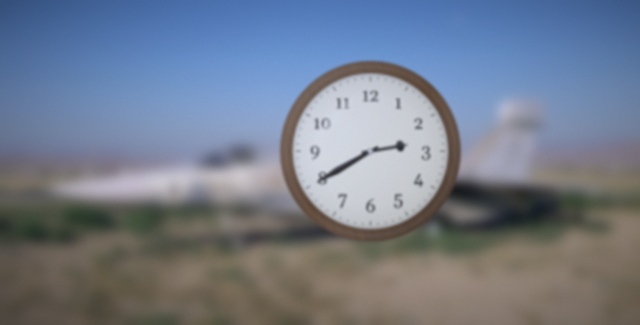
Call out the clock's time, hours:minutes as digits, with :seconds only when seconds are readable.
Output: 2:40
